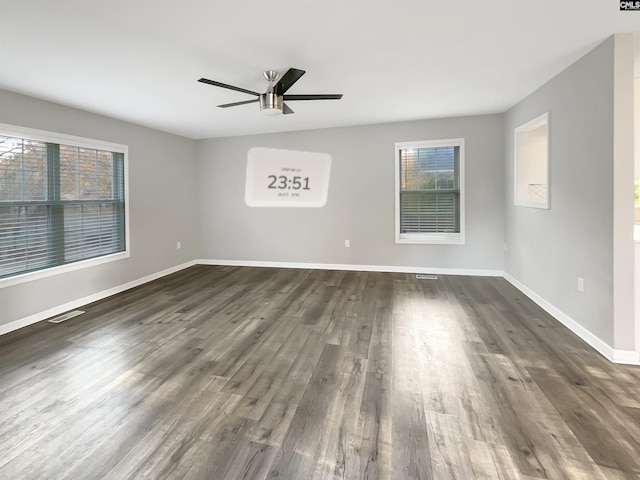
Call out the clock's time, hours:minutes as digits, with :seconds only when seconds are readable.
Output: 23:51
